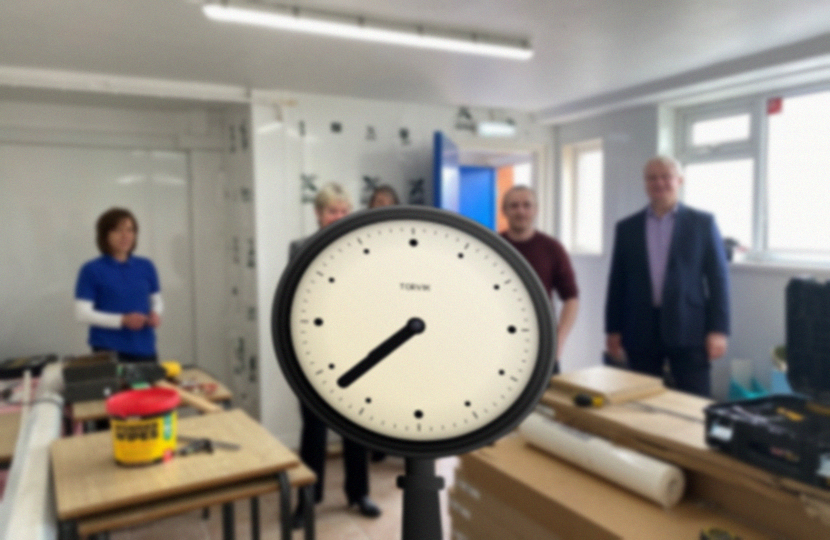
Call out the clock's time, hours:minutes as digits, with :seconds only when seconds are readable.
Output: 7:38
